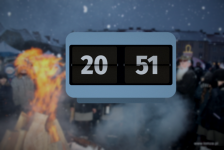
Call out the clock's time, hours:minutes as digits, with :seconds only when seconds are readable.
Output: 20:51
